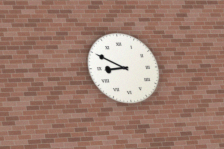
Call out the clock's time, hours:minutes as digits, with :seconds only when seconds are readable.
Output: 8:50
